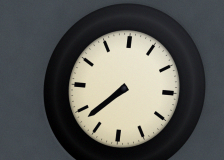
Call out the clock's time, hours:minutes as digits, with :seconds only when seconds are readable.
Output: 7:38
